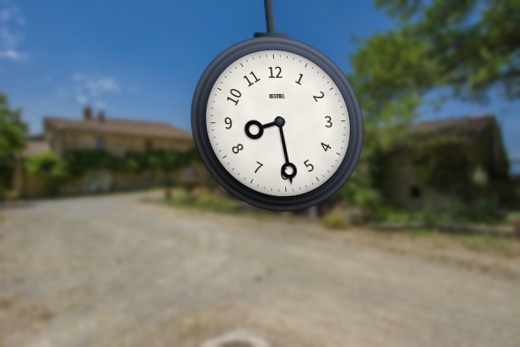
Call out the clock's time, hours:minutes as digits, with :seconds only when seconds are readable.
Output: 8:29
